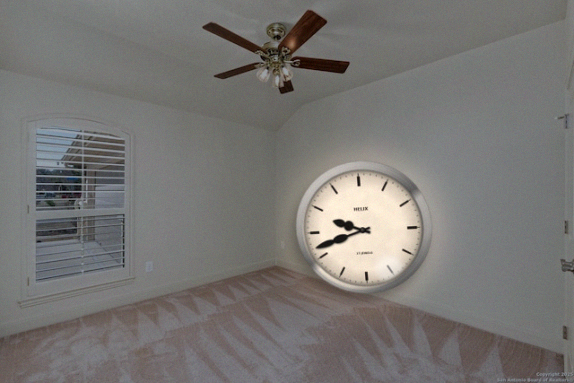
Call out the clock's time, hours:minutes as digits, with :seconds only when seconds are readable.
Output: 9:42
